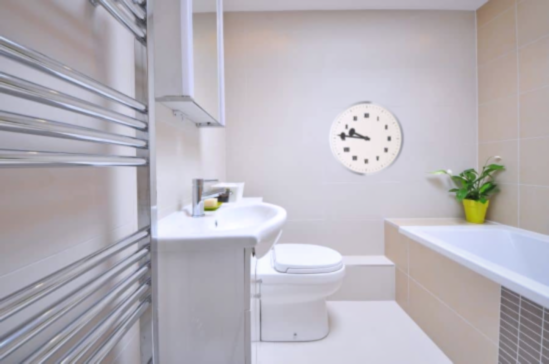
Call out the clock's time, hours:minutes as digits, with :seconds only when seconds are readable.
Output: 9:46
